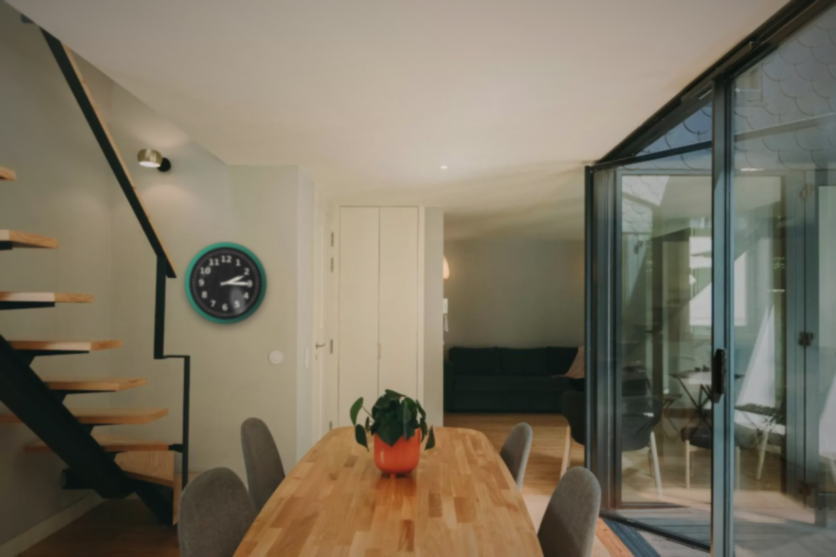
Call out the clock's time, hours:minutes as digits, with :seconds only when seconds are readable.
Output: 2:15
